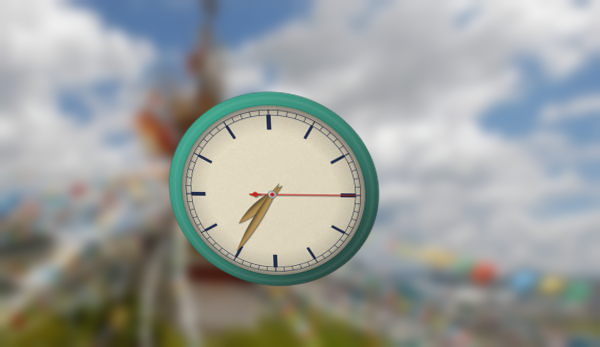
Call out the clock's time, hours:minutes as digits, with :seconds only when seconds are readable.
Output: 7:35:15
